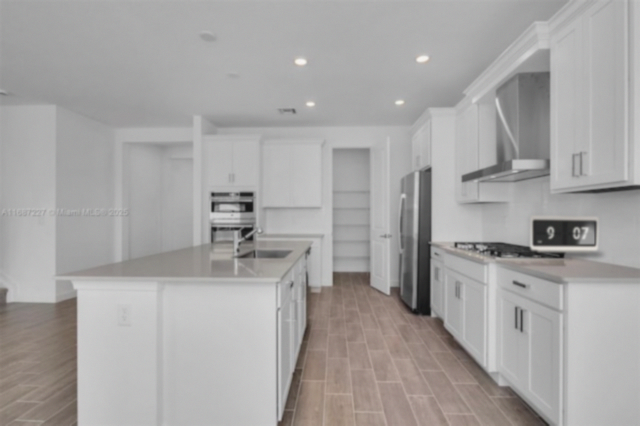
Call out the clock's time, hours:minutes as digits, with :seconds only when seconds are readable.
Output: 9:07
